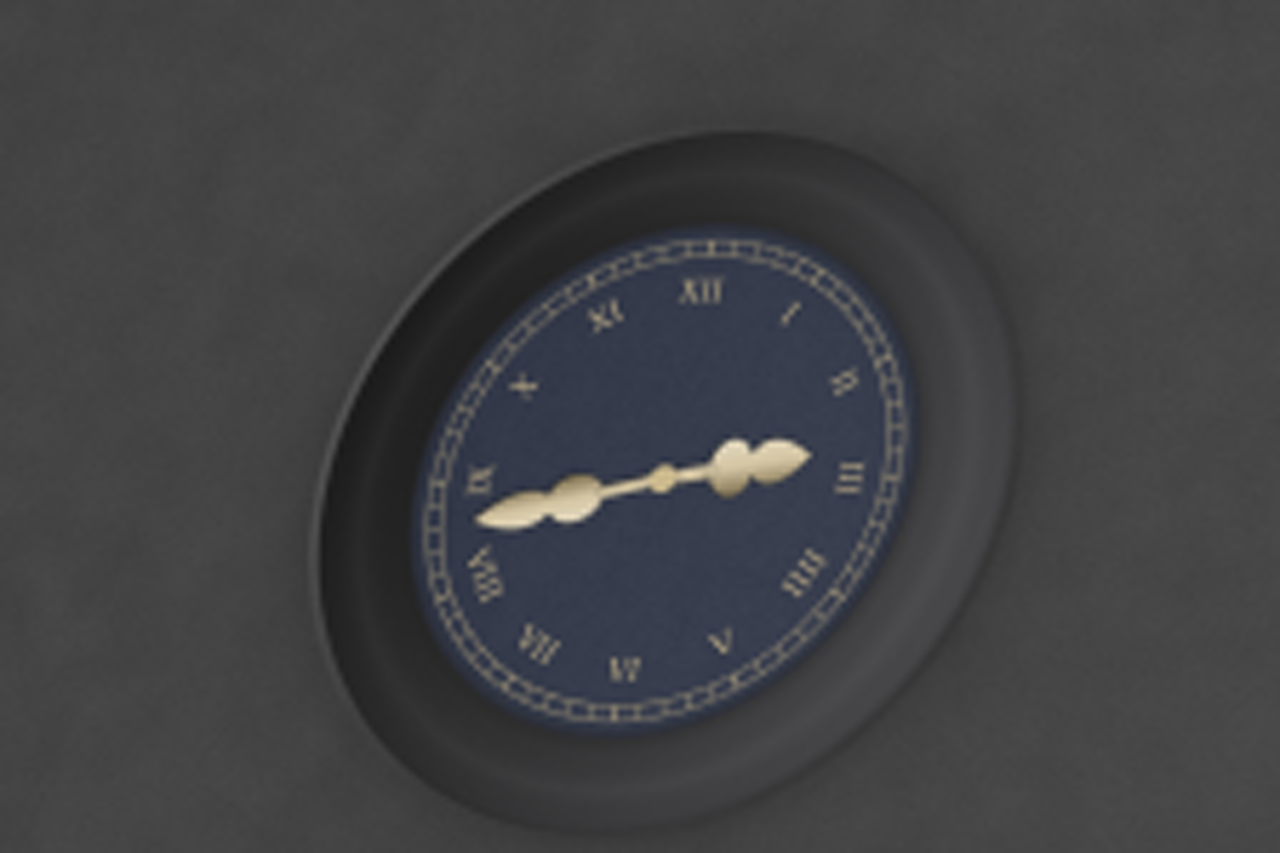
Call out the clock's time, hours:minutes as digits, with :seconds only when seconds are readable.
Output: 2:43
